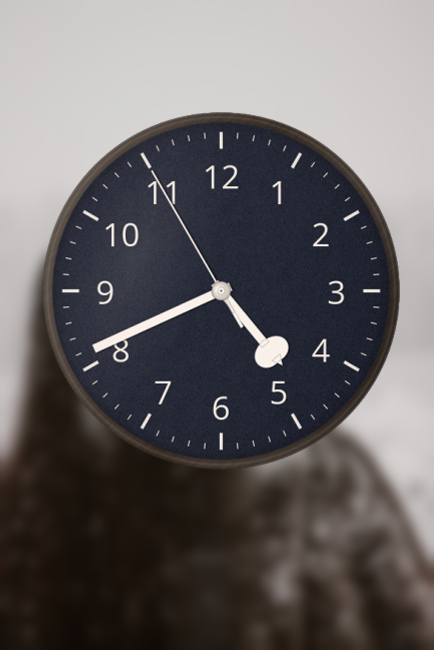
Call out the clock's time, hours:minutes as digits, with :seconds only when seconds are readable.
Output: 4:40:55
